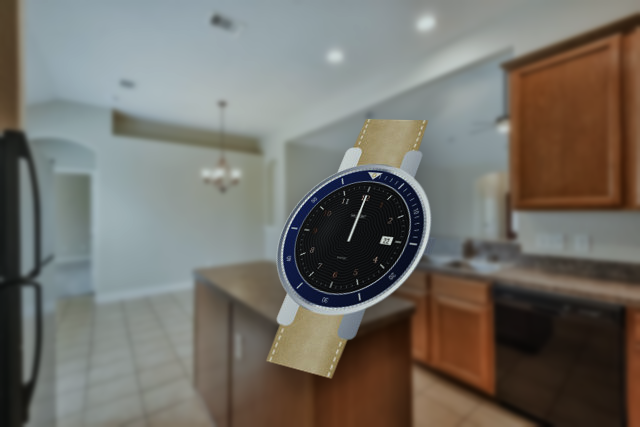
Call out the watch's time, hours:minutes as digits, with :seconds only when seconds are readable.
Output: 12:00
